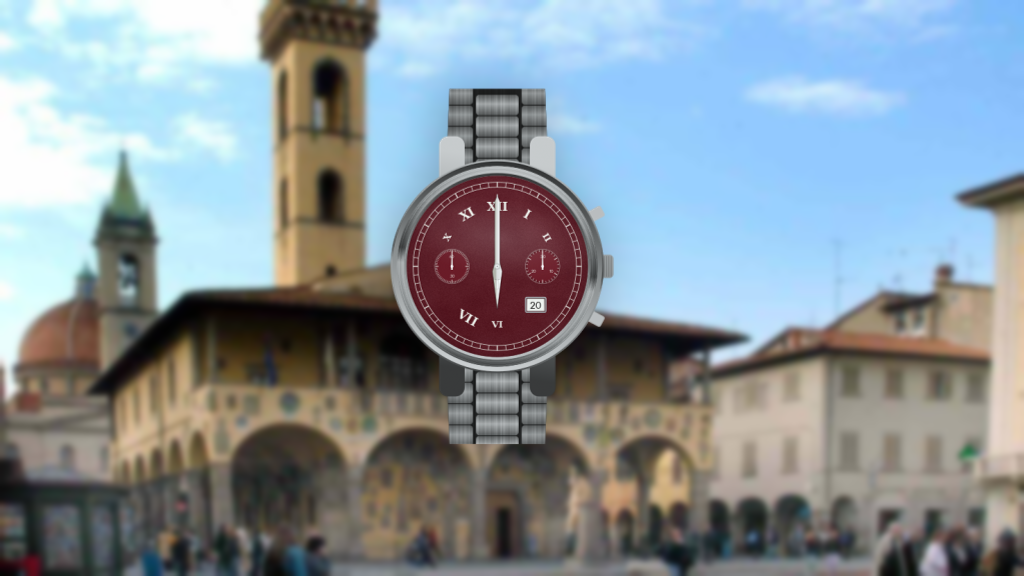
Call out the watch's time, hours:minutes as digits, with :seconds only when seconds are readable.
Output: 6:00
